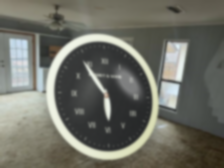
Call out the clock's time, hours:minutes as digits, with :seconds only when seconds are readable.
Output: 5:54
